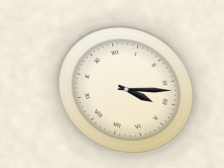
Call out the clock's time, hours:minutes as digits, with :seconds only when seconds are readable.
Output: 4:17
